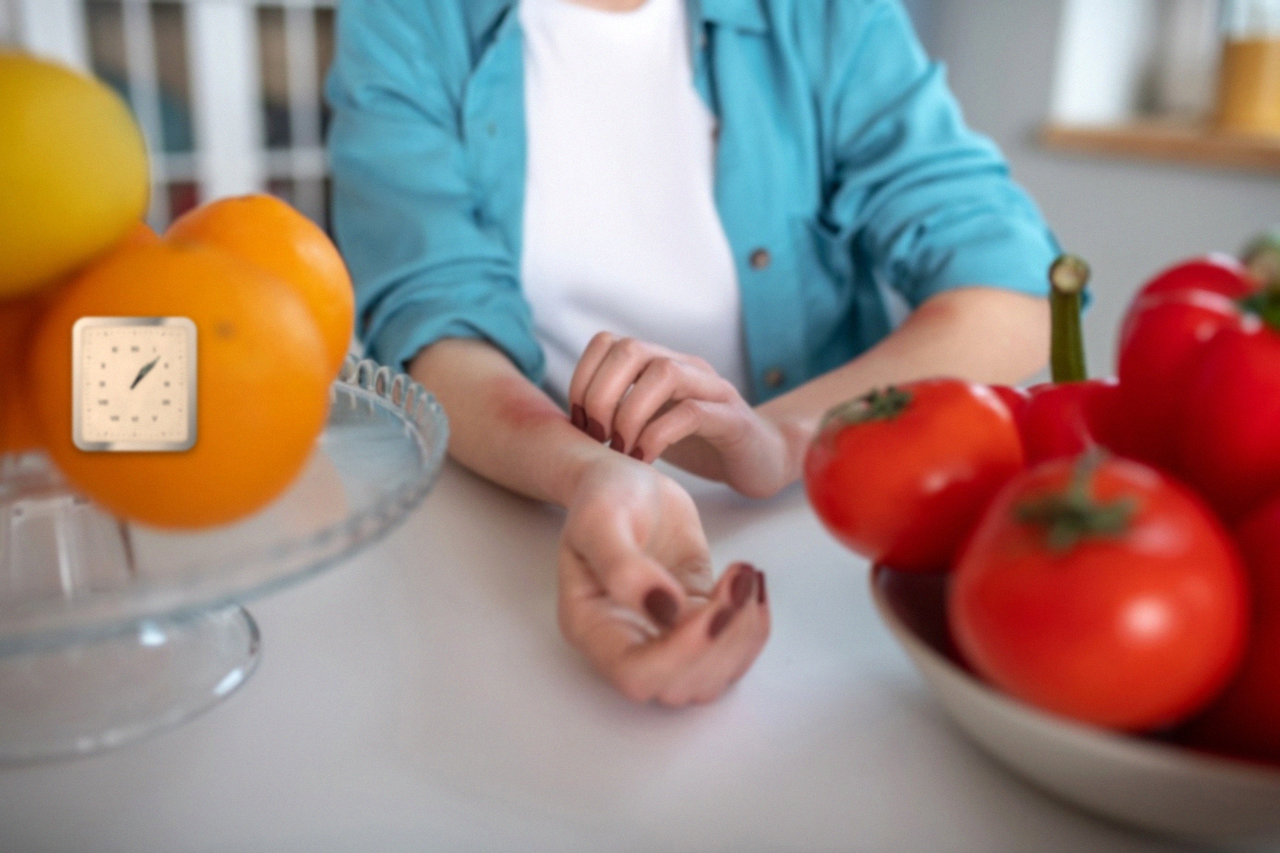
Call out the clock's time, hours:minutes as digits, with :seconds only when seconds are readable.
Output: 1:07
